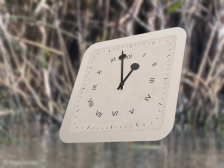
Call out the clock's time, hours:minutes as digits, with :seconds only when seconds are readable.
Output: 12:58
